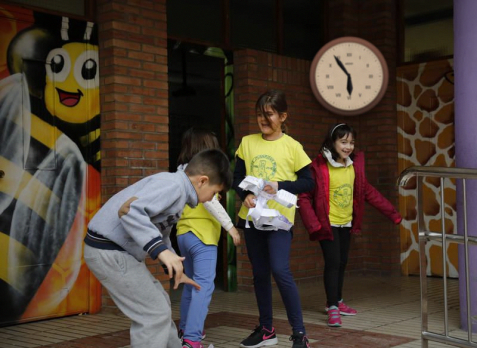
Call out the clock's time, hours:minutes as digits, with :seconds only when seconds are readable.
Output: 5:54
